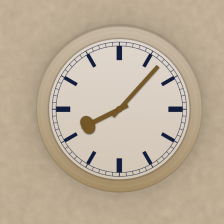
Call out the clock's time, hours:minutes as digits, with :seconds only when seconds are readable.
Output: 8:07
